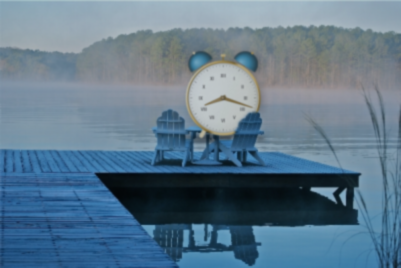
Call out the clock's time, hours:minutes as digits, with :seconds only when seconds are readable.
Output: 8:18
